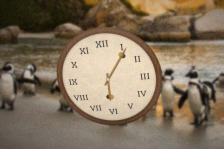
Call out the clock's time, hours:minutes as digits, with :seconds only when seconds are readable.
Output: 6:06
